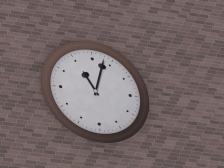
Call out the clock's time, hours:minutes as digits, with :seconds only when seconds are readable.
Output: 11:03
